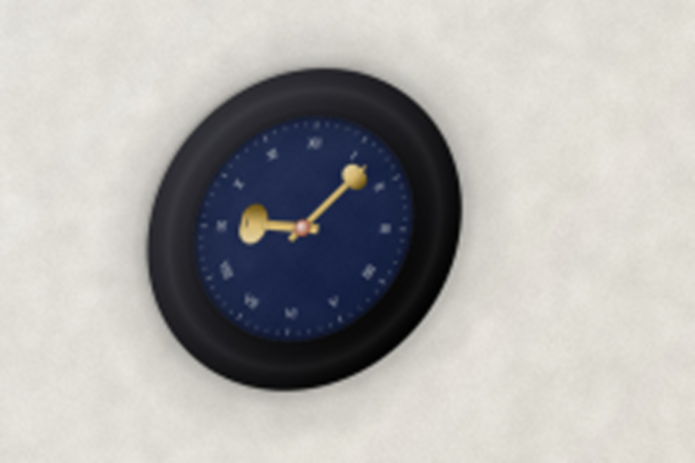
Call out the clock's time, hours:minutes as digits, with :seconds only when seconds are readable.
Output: 9:07
